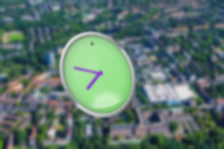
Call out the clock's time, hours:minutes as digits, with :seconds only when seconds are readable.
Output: 7:48
